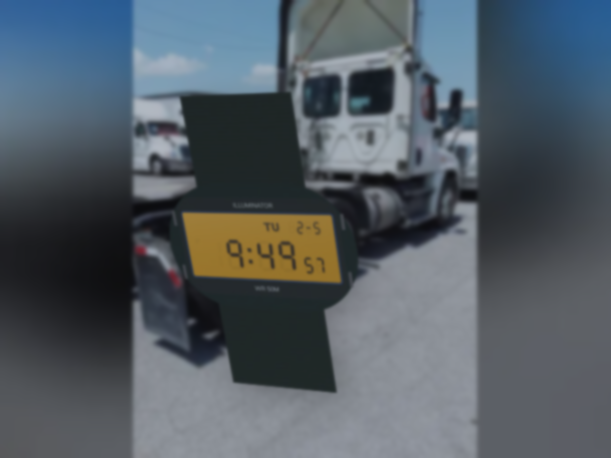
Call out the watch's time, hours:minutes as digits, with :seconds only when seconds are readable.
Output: 9:49:57
